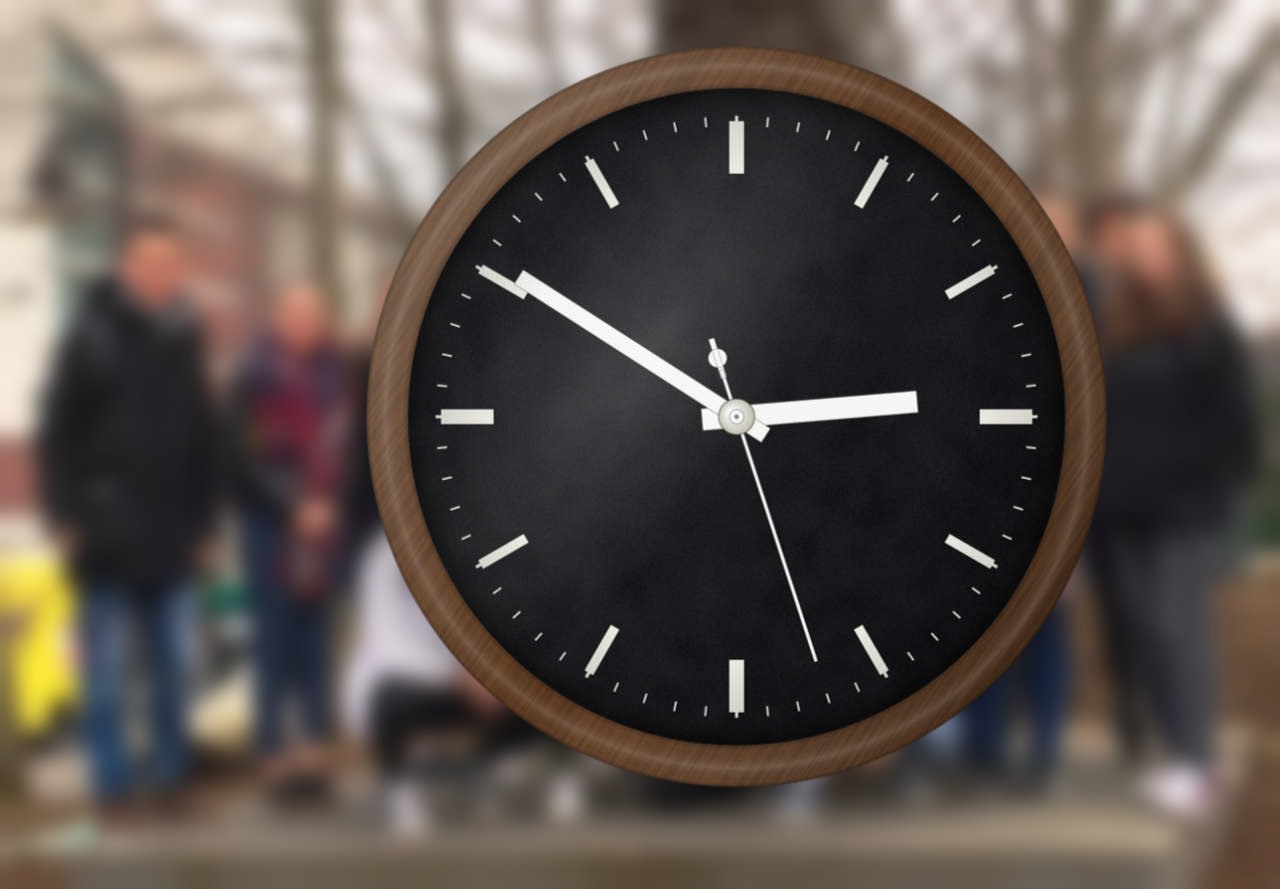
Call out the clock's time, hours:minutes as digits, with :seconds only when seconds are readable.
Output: 2:50:27
